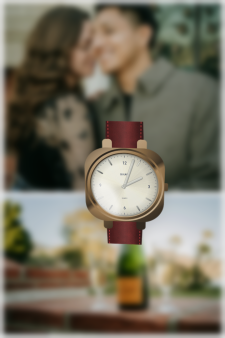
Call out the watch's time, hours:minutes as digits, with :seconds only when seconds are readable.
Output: 2:03
